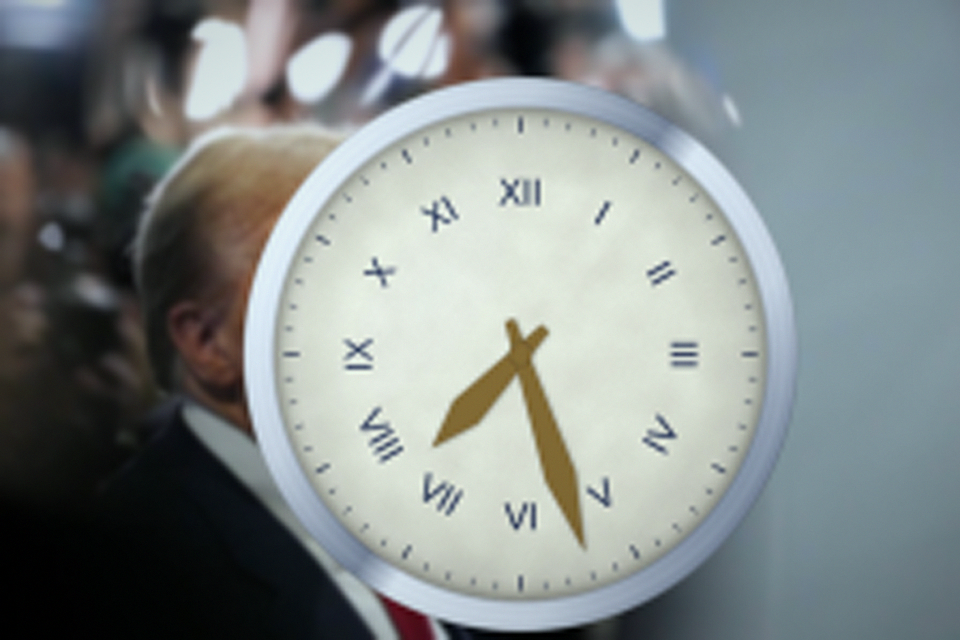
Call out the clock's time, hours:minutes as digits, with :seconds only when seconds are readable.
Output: 7:27
